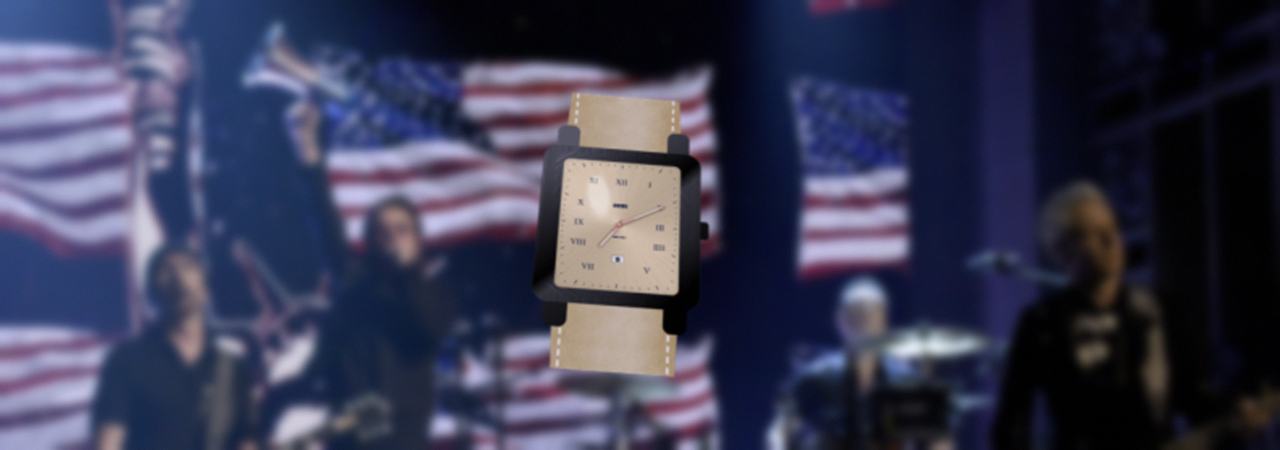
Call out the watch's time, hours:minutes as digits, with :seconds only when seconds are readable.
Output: 7:10
